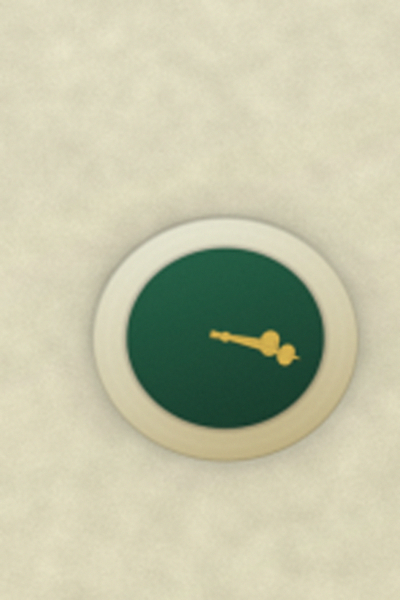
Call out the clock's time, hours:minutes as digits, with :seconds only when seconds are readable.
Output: 3:18
